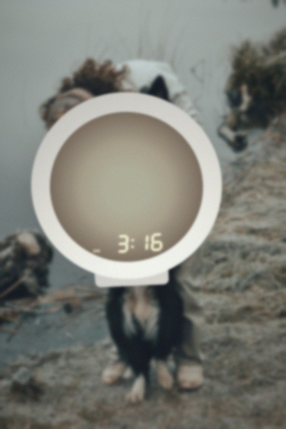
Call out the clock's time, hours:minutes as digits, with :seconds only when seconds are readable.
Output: 3:16
